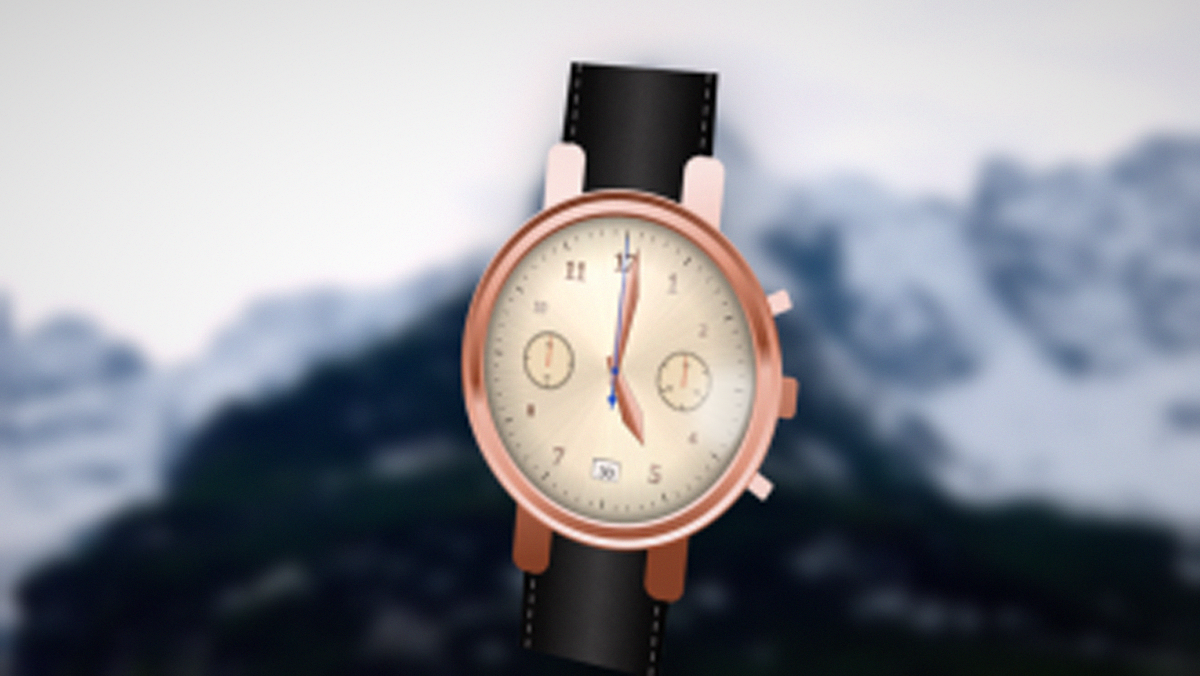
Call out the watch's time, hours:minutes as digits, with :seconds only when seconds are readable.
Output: 5:01
